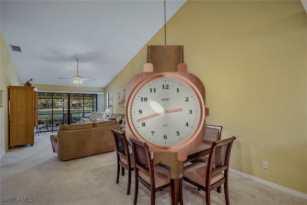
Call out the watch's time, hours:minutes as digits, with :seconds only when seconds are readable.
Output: 2:42
